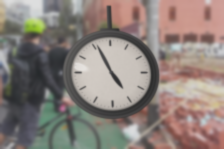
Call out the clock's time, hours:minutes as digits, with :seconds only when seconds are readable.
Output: 4:56
